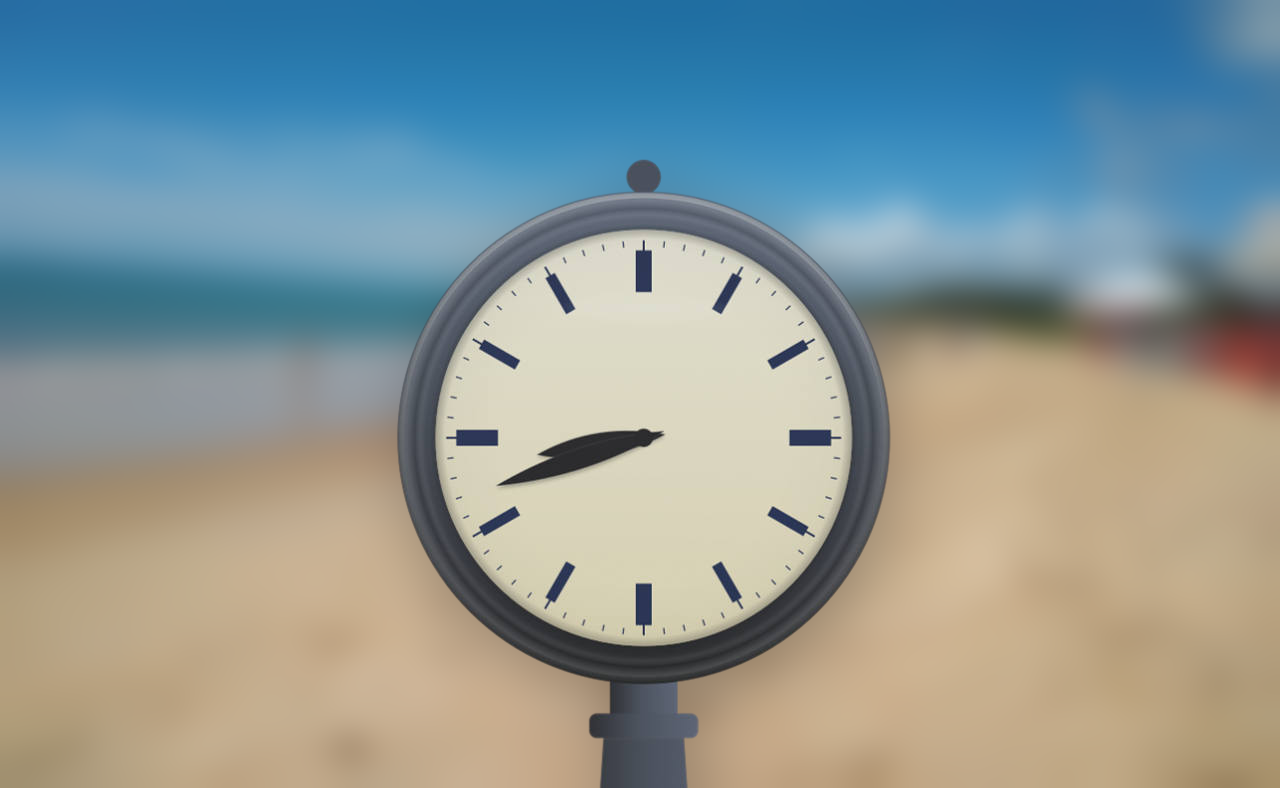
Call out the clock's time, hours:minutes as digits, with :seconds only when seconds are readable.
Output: 8:42
